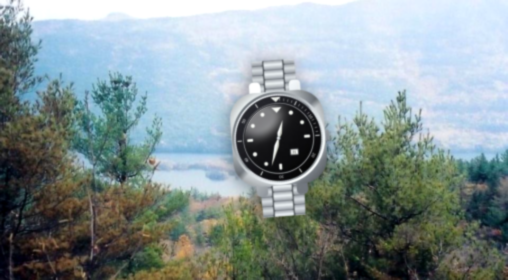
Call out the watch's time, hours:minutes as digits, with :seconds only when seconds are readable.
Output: 12:33
